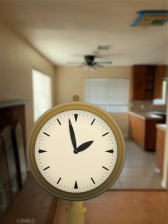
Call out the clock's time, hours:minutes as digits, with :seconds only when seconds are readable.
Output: 1:58
